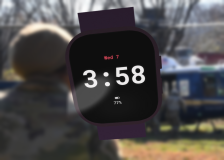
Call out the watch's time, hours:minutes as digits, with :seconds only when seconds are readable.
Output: 3:58
